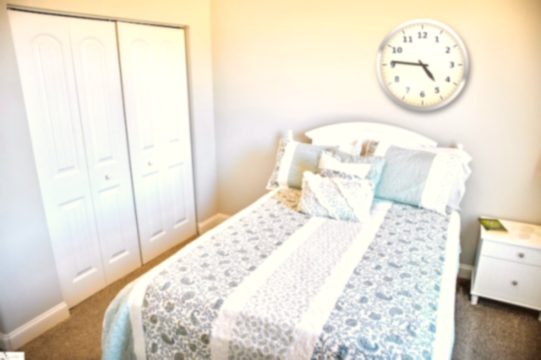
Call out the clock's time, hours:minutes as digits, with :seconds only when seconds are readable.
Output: 4:46
